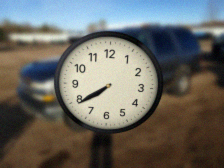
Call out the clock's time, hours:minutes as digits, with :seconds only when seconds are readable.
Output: 7:39
